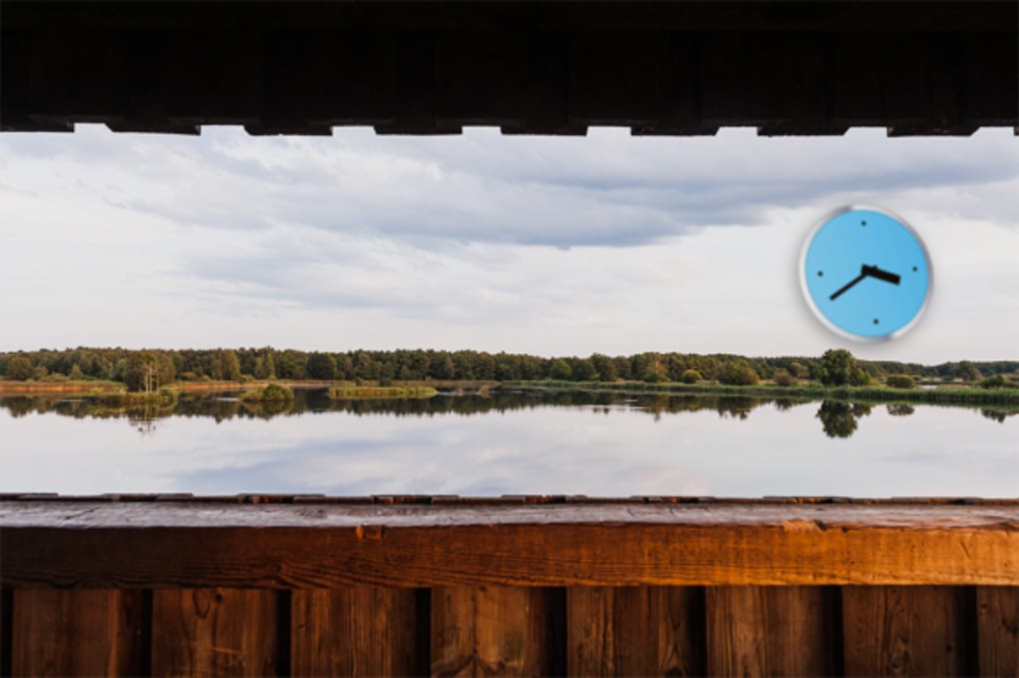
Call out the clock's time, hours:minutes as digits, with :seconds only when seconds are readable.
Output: 3:40
